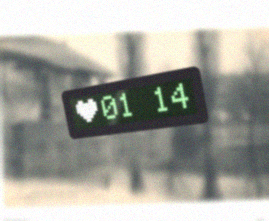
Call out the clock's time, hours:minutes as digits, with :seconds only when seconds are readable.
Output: 1:14
